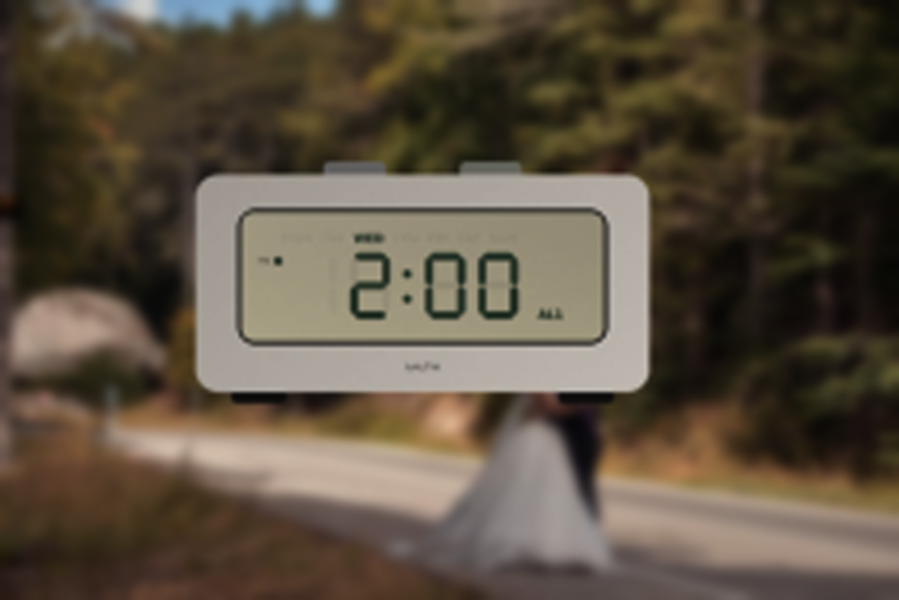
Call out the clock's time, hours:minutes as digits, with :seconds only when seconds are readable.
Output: 2:00
